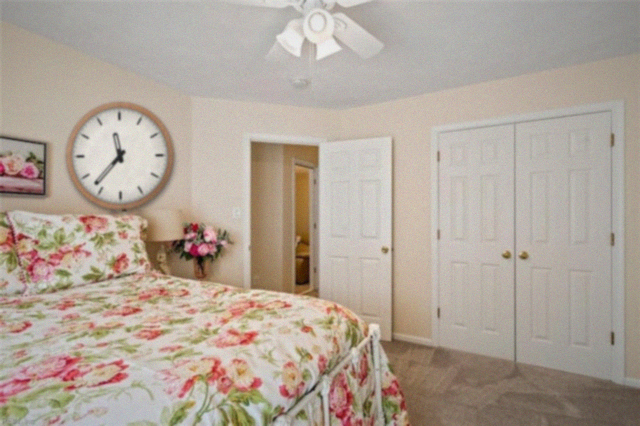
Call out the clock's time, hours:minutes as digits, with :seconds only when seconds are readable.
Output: 11:37
